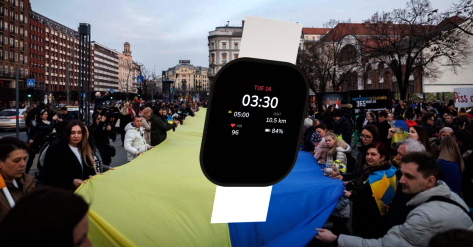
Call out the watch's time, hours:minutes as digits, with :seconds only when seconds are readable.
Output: 3:30
